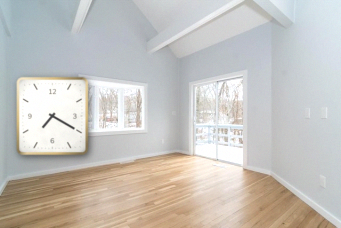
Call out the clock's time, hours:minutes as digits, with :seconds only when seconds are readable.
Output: 7:20
